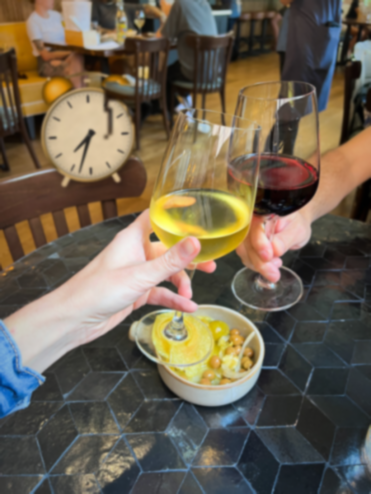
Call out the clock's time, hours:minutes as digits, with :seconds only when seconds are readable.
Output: 7:33
